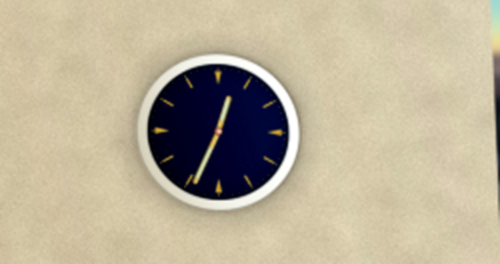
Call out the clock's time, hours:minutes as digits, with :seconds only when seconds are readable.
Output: 12:34
